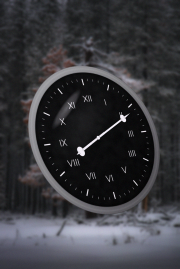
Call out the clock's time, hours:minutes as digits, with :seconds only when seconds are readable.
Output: 8:11
